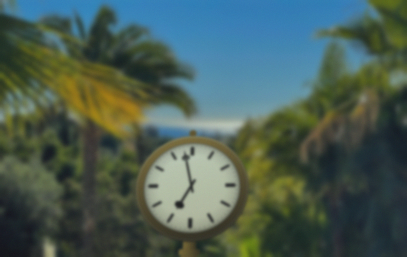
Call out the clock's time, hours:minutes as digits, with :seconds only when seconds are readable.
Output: 6:58
